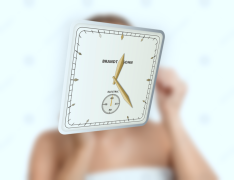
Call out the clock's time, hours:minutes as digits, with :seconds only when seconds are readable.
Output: 12:23
